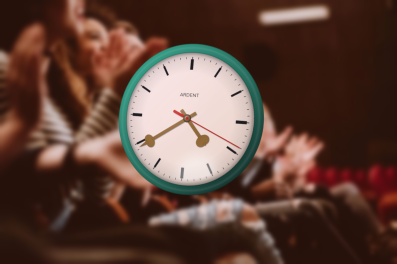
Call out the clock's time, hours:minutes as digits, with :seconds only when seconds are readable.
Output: 4:39:19
